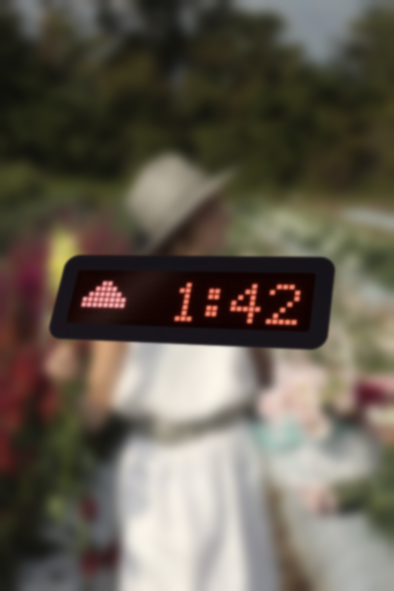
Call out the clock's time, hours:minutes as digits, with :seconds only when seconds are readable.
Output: 1:42
